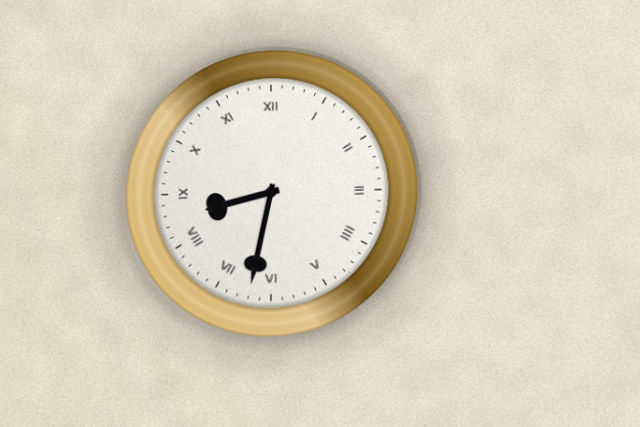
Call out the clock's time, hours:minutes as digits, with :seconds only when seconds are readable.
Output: 8:32
